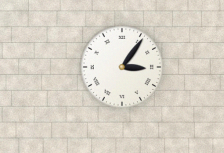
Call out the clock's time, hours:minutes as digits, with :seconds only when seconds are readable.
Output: 3:06
